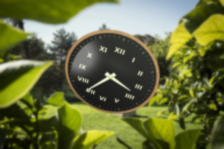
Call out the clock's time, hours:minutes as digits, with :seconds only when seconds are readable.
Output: 3:36
